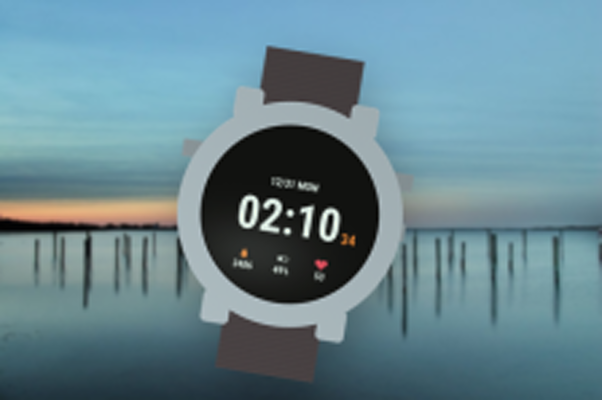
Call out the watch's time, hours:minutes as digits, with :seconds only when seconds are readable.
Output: 2:10
